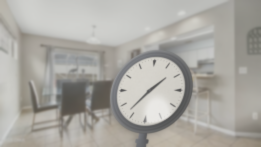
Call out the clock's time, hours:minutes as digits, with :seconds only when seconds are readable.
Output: 1:37
